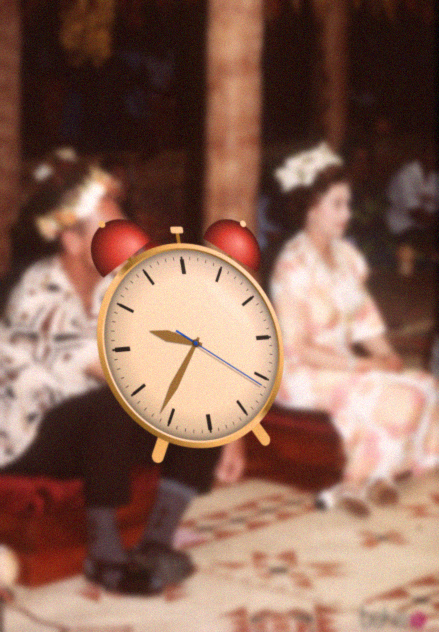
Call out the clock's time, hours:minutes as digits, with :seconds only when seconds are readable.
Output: 9:36:21
